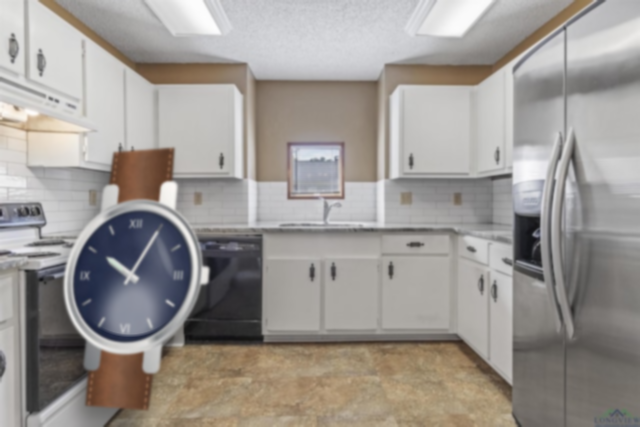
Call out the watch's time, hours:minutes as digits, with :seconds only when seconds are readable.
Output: 10:05
